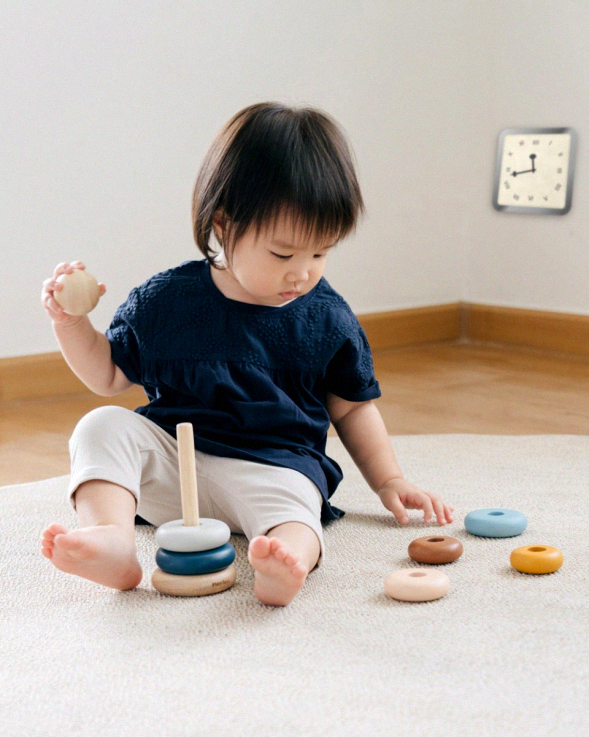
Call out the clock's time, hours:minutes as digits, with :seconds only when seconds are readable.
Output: 11:43
